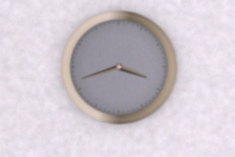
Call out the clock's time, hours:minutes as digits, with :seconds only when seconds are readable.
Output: 3:42
